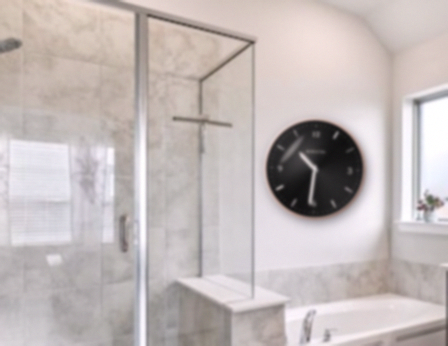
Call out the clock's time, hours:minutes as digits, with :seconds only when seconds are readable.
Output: 10:31
